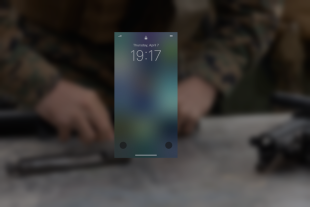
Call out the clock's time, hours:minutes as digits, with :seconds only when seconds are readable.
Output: 19:17
